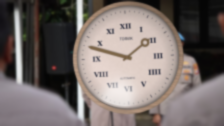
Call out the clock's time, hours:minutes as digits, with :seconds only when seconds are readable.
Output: 1:48
